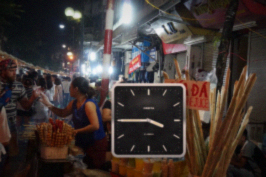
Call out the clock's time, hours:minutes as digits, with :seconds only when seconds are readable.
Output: 3:45
